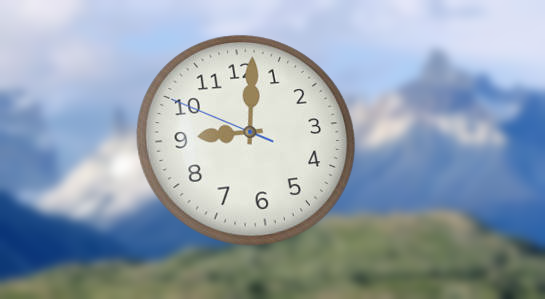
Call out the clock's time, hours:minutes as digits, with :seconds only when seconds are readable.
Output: 9:01:50
